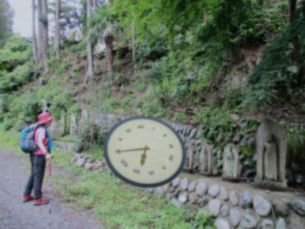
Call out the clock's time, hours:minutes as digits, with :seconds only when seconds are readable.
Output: 6:45
